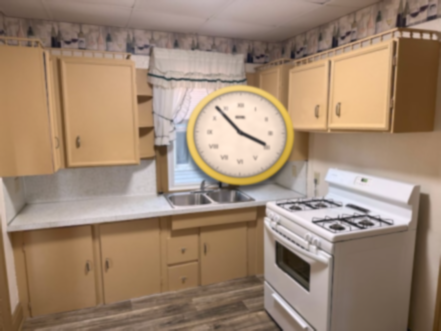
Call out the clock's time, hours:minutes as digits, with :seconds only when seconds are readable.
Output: 3:53
